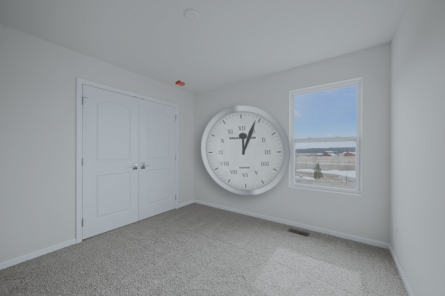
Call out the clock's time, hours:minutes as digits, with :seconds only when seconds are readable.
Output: 12:04
